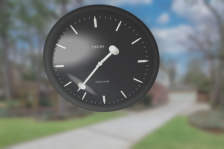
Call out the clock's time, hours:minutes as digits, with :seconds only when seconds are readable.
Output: 1:37
